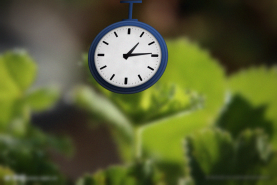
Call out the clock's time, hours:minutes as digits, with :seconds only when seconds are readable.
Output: 1:14
